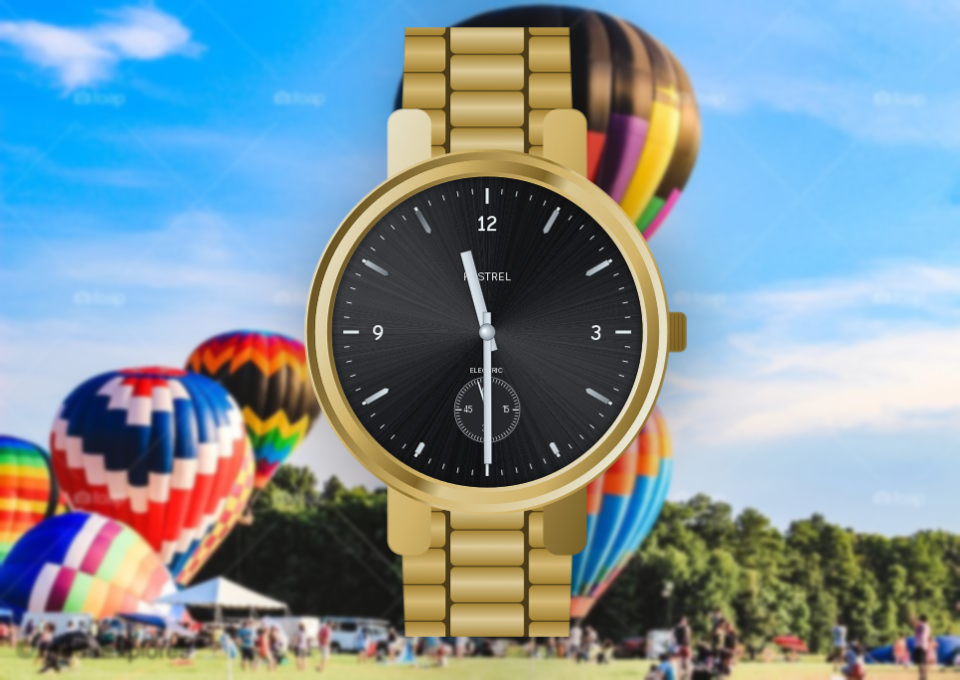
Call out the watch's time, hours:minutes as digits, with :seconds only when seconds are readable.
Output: 11:29:57
